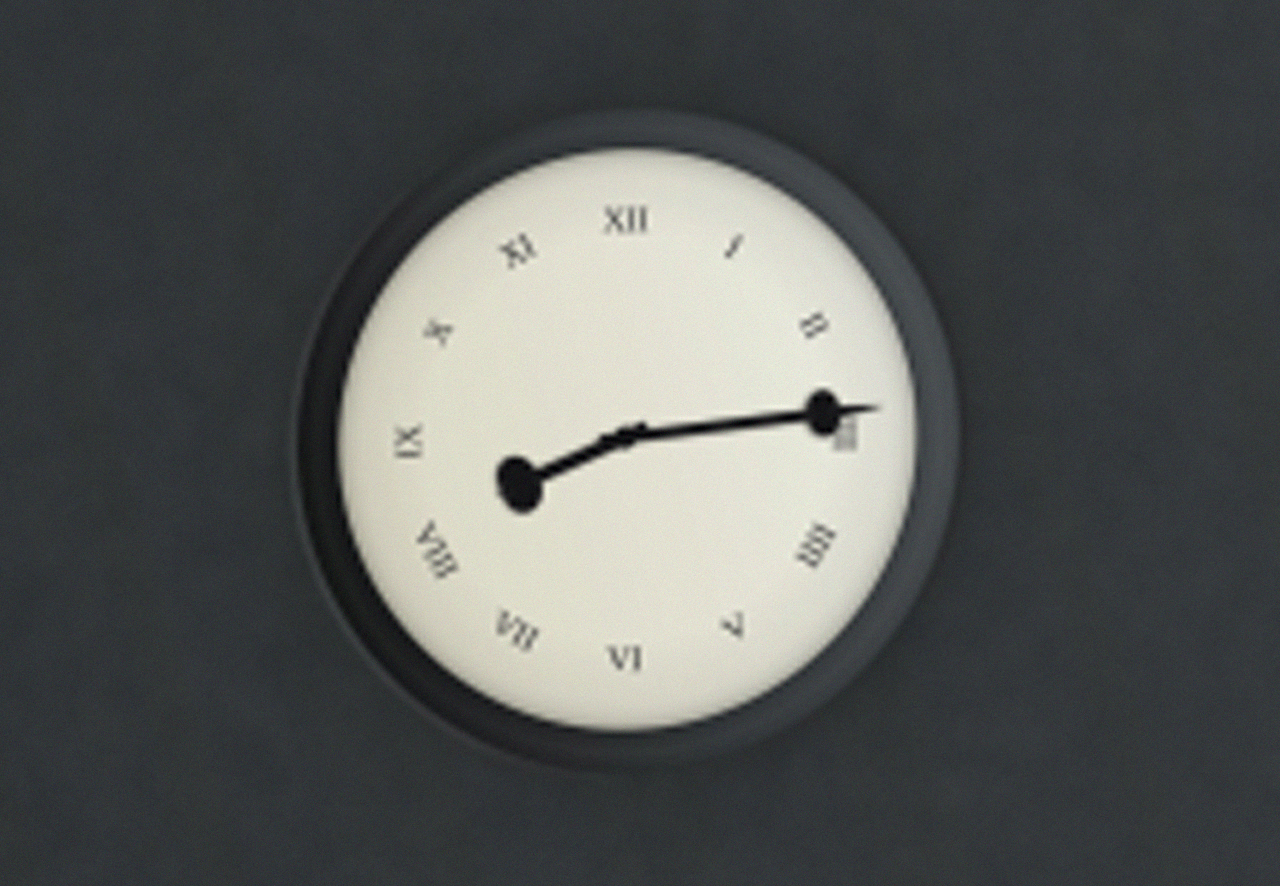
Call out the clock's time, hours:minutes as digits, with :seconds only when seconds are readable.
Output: 8:14
